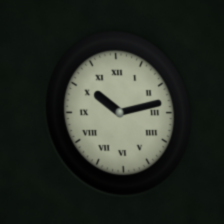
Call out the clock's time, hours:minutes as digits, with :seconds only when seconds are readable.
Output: 10:13
